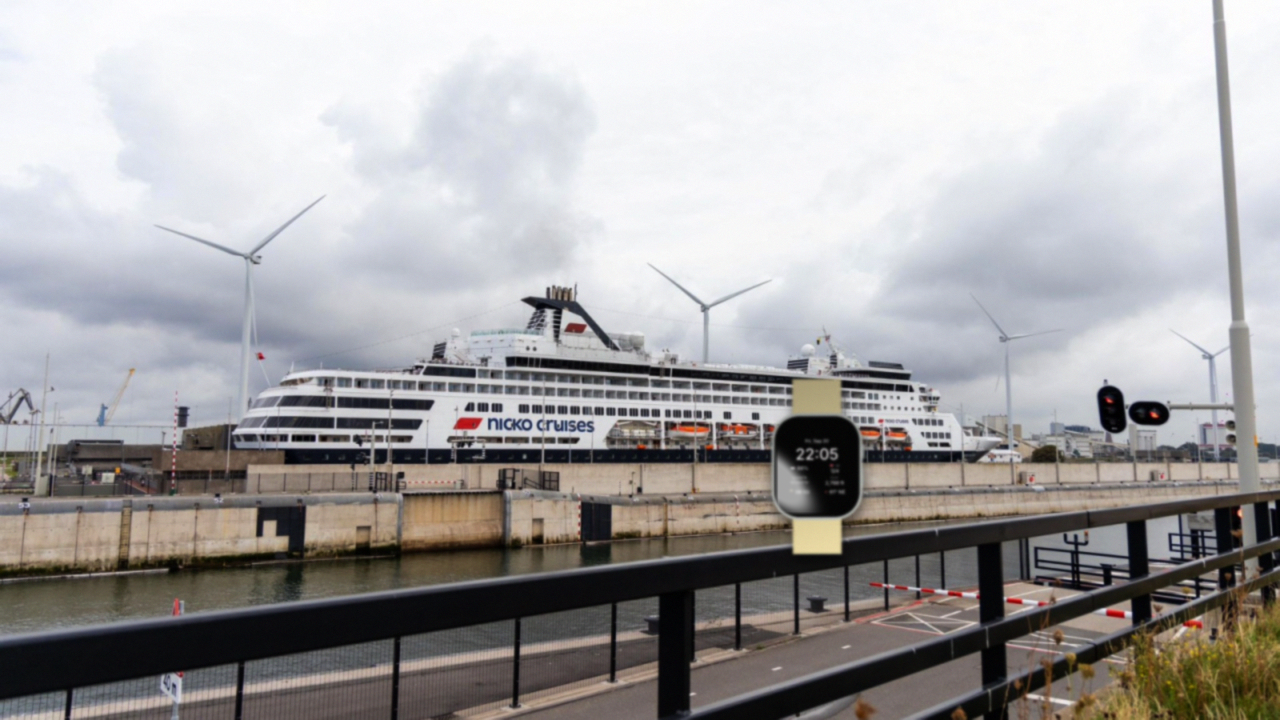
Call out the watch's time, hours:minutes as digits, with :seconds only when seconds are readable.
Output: 22:05
